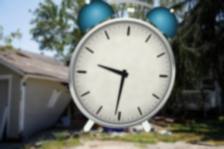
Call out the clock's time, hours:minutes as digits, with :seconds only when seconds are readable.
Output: 9:31
